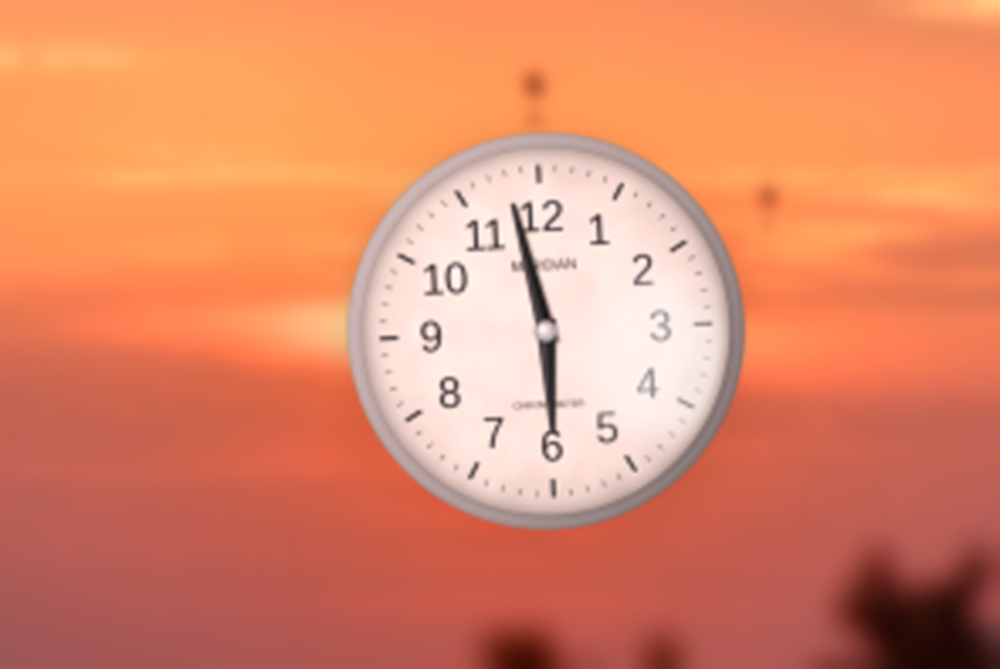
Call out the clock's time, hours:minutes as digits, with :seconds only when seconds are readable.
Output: 5:58
